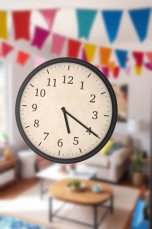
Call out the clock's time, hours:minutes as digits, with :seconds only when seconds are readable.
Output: 5:20
